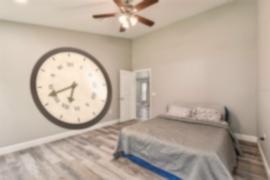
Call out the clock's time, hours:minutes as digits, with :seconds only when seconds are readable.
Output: 6:42
